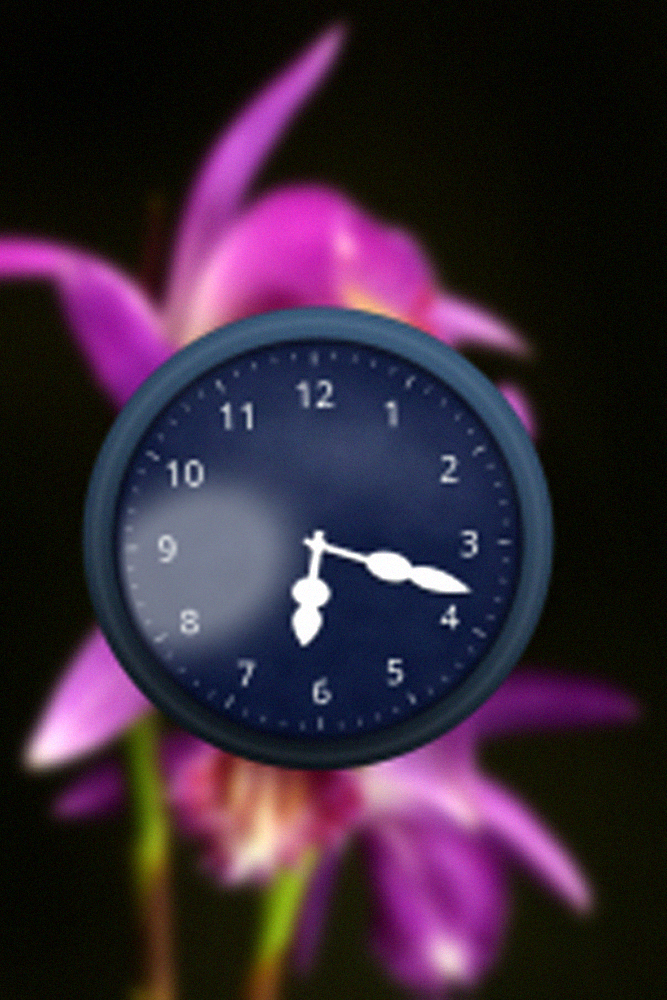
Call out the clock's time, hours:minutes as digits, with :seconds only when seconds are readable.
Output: 6:18
